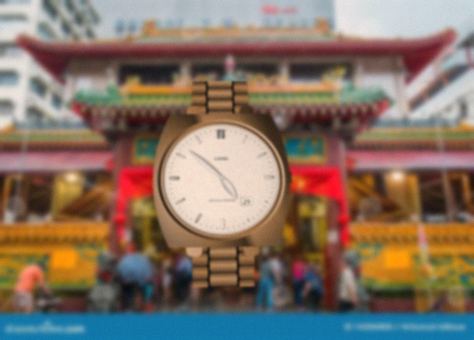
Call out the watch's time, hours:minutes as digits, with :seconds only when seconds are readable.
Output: 4:52
